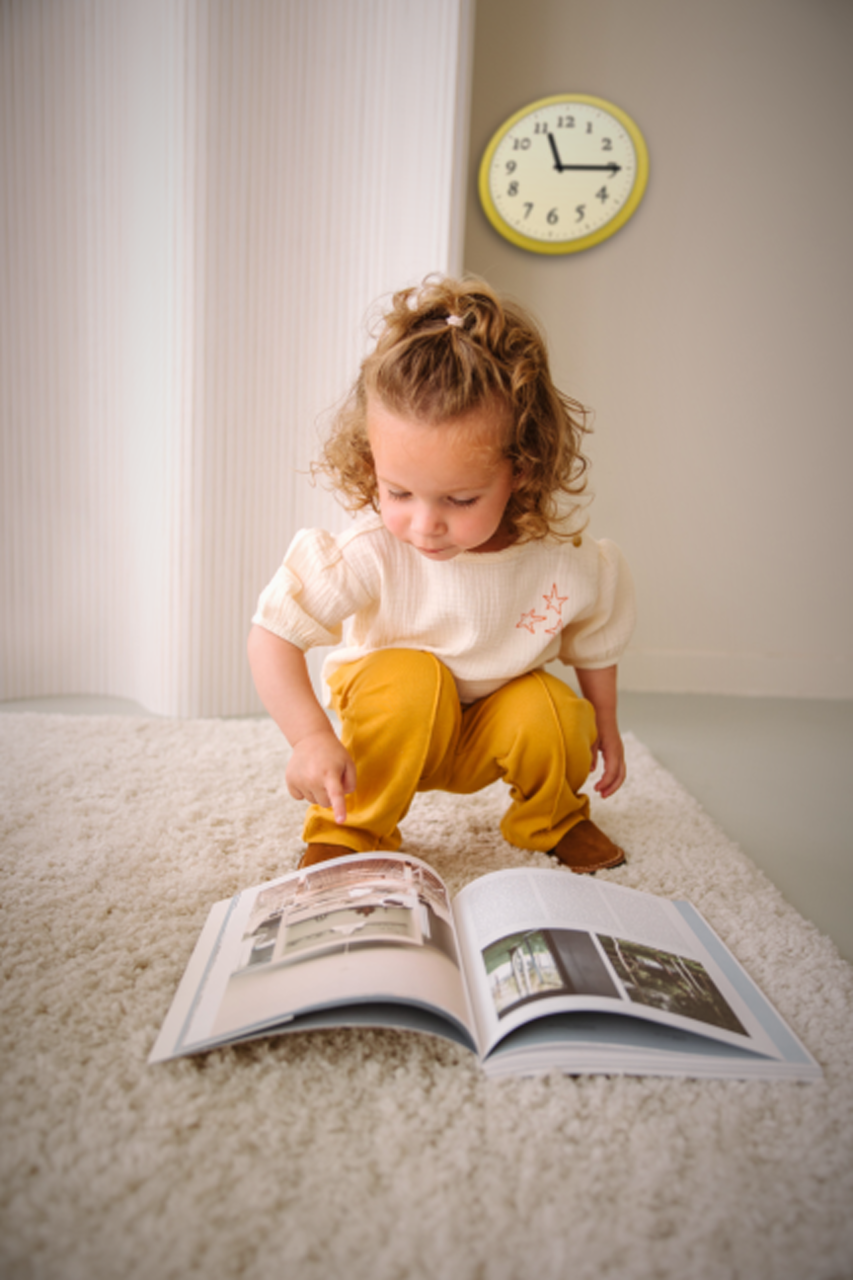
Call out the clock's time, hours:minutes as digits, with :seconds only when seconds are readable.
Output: 11:15
